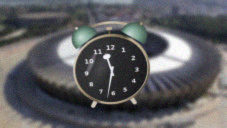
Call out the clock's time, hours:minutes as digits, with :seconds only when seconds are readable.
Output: 11:32
